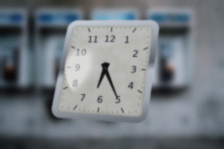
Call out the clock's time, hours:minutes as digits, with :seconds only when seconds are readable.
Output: 6:25
